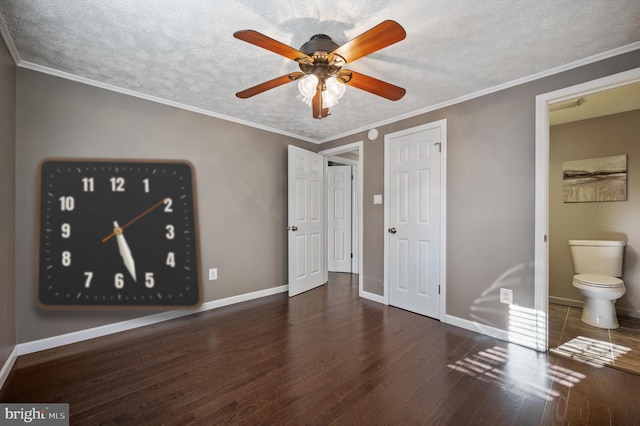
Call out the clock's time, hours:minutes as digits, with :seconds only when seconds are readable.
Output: 5:27:09
